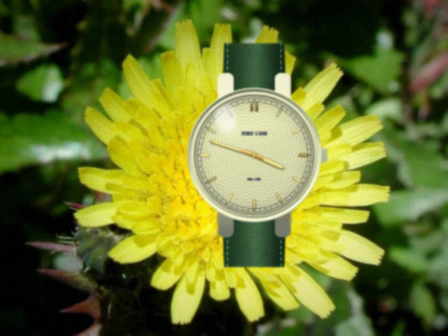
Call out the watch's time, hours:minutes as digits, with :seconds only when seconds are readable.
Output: 3:48
